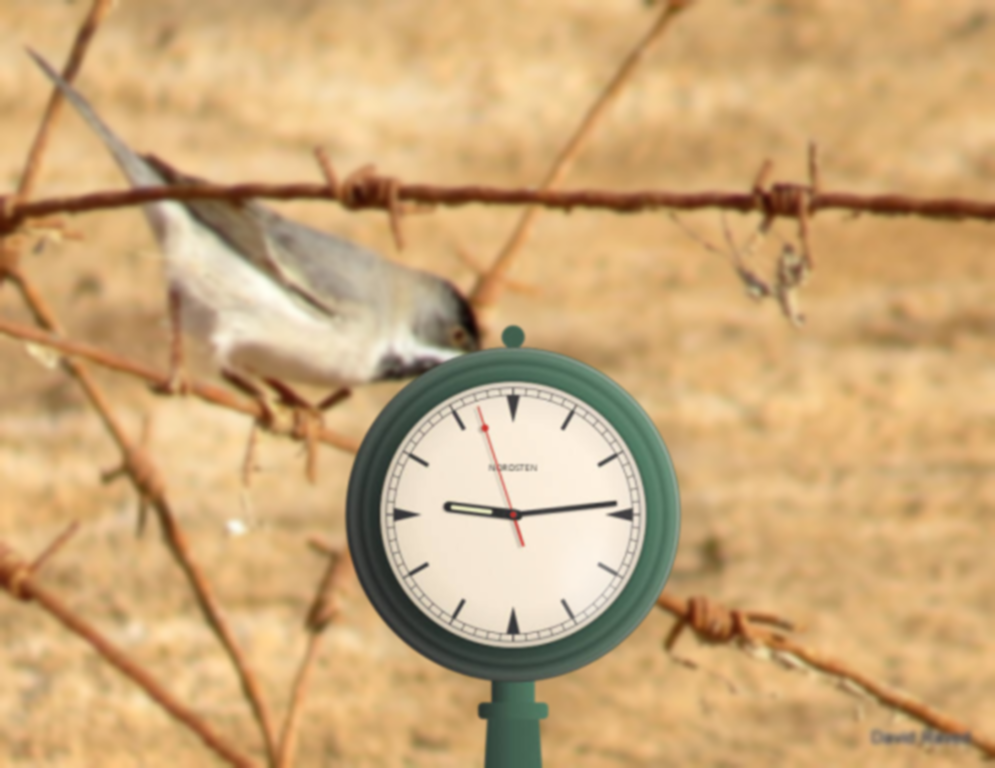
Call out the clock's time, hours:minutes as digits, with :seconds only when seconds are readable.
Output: 9:13:57
